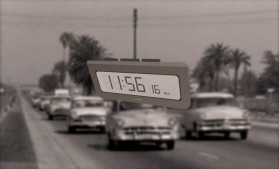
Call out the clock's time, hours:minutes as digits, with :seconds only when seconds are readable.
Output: 11:56:16
